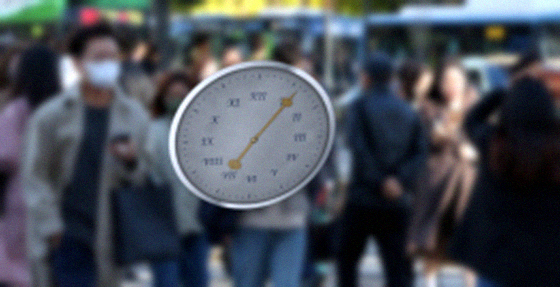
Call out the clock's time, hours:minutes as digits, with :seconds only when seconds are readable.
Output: 7:06
